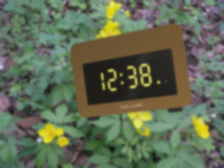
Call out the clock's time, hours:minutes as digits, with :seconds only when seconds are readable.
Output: 12:38
